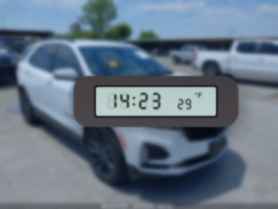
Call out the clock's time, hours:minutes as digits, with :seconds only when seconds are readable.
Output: 14:23
